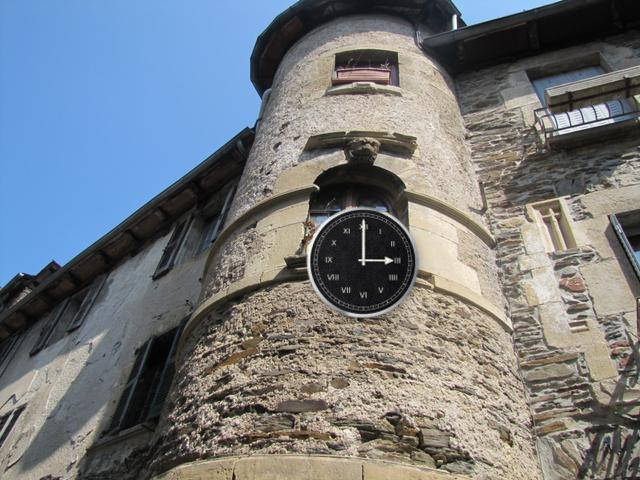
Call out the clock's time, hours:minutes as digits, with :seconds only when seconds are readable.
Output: 3:00
